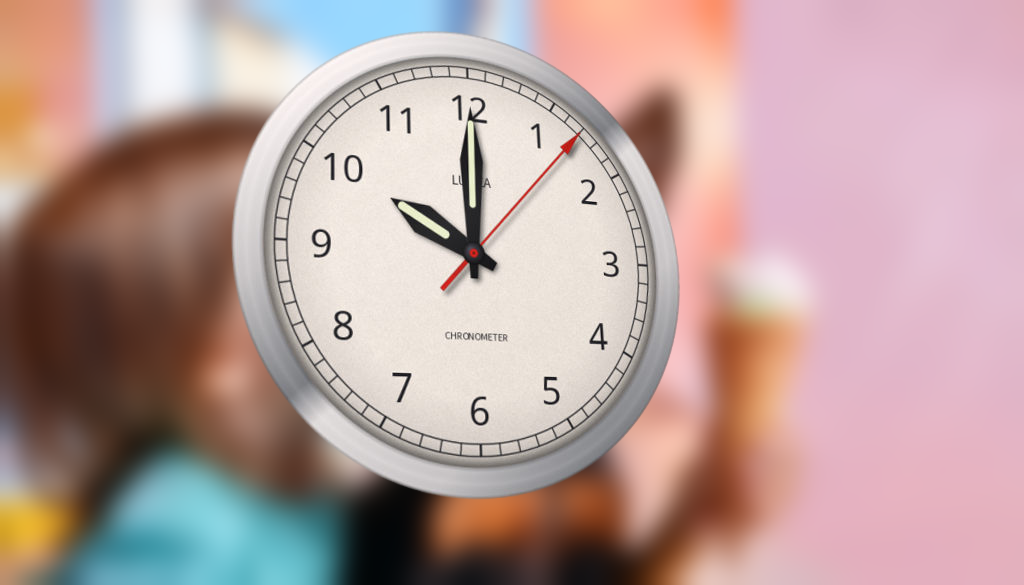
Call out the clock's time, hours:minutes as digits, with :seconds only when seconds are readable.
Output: 10:00:07
